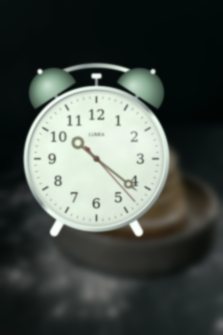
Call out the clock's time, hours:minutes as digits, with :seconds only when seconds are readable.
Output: 10:21:23
